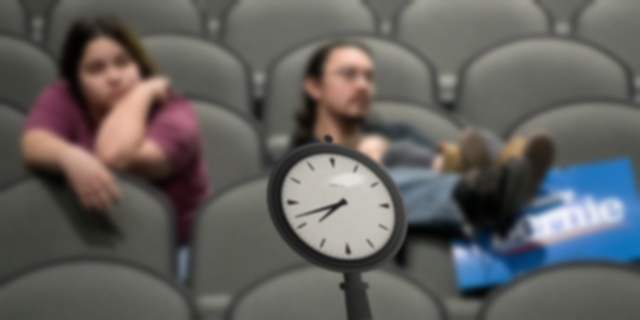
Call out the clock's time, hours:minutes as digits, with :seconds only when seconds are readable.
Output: 7:42
